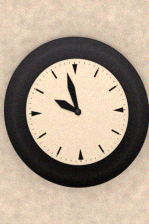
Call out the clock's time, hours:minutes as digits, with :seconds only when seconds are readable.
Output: 9:58
